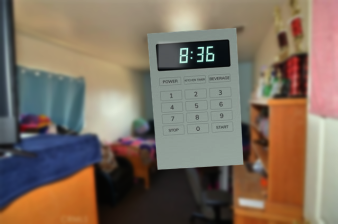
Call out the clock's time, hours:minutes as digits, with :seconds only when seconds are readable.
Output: 8:36
